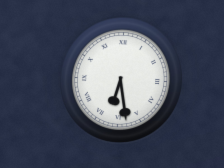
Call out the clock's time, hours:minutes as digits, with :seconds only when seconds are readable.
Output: 6:28
